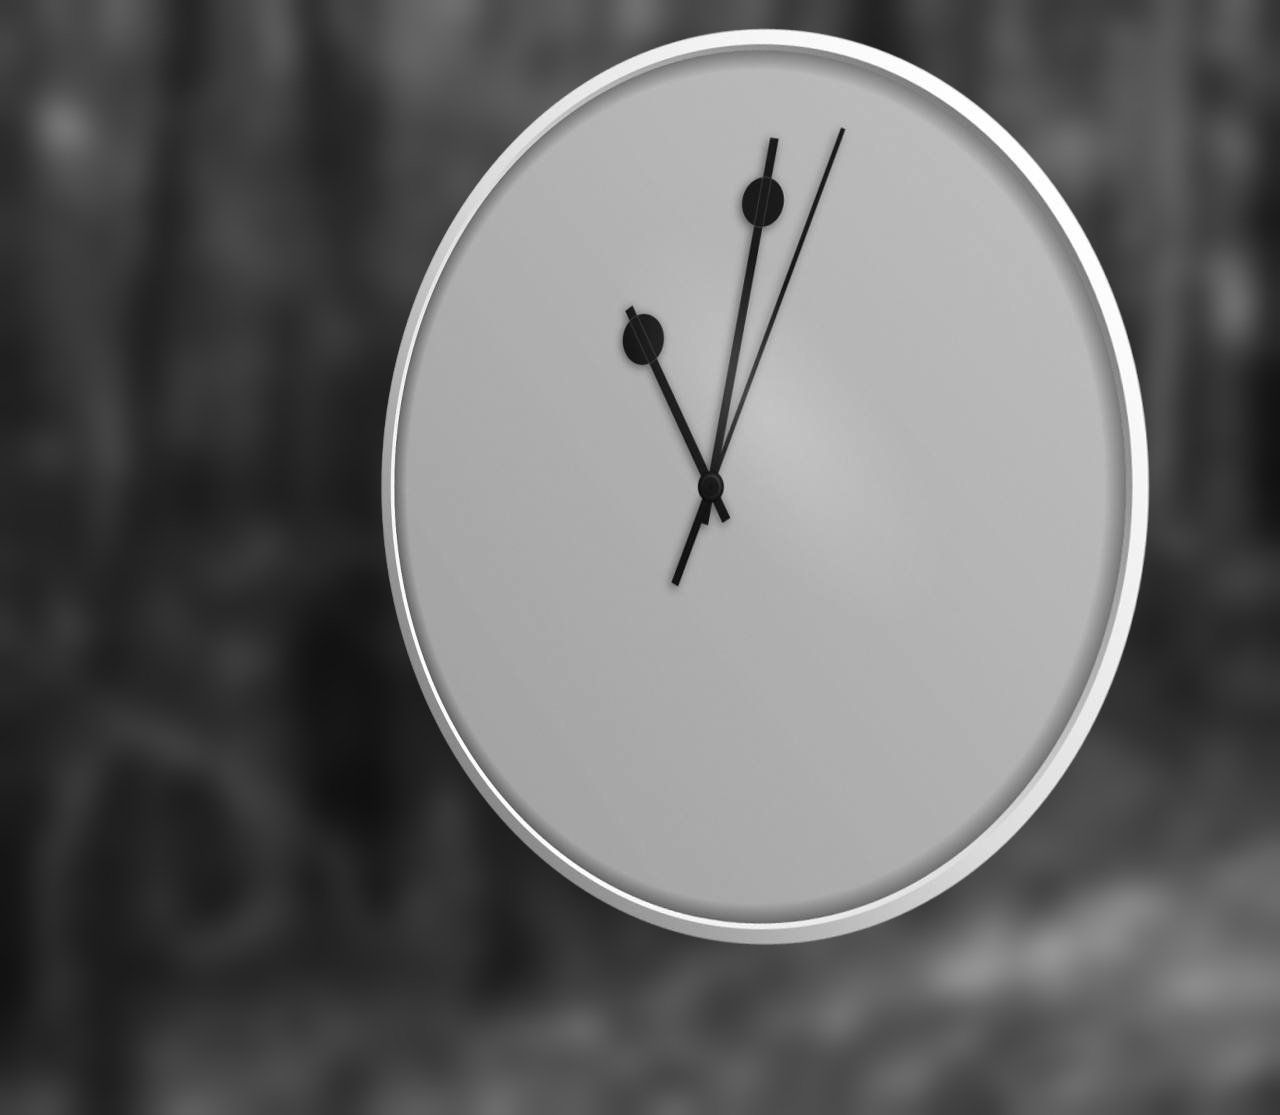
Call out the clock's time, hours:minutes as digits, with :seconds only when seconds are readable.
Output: 11:02:04
